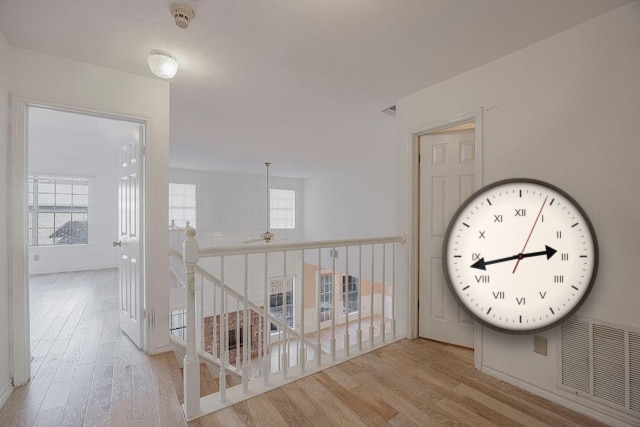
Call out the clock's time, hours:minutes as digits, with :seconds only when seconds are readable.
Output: 2:43:04
